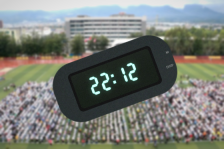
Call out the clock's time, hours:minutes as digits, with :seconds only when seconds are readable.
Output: 22:12
